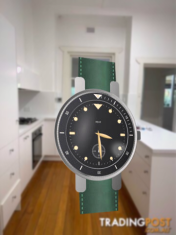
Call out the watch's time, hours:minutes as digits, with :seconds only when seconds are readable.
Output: 3:29
